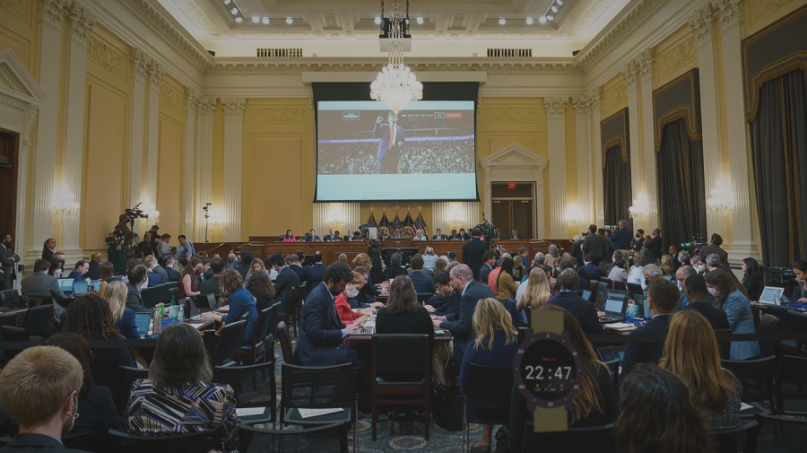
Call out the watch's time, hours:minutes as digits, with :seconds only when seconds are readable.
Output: 22:47
